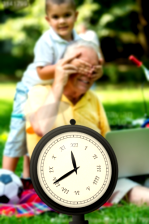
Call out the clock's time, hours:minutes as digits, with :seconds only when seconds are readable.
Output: 11:40
